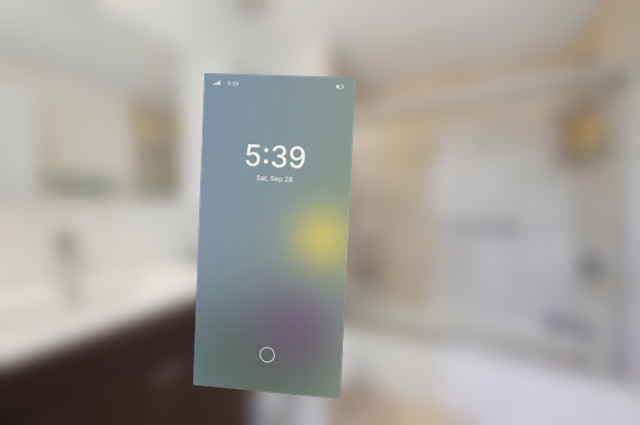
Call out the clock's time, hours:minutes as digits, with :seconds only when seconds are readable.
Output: 5:39
